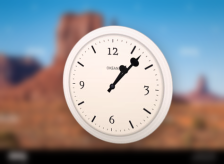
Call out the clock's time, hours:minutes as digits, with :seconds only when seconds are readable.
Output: 1:07
